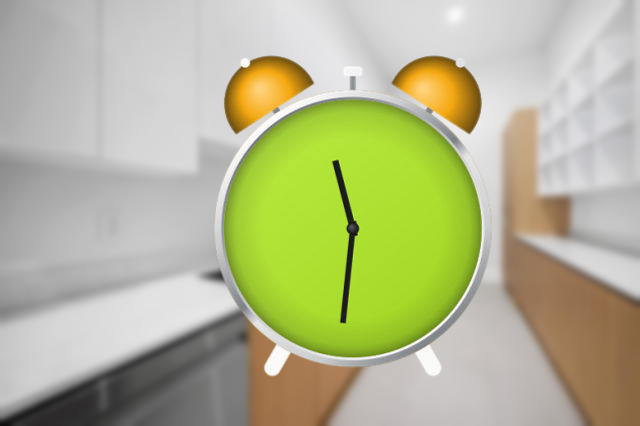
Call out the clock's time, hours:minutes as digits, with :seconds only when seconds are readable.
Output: 11:31
